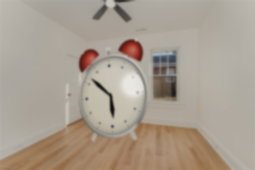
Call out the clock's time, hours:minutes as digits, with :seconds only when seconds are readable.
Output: 5:52
